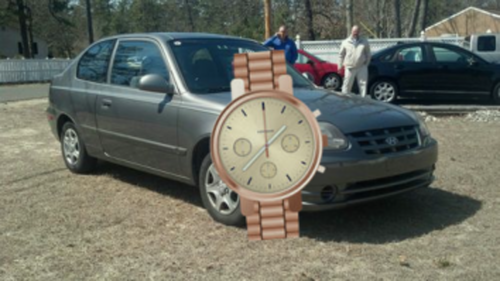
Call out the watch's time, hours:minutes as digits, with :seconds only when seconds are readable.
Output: 1:38
